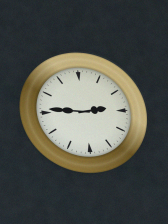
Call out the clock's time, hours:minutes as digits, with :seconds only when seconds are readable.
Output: 2:46
